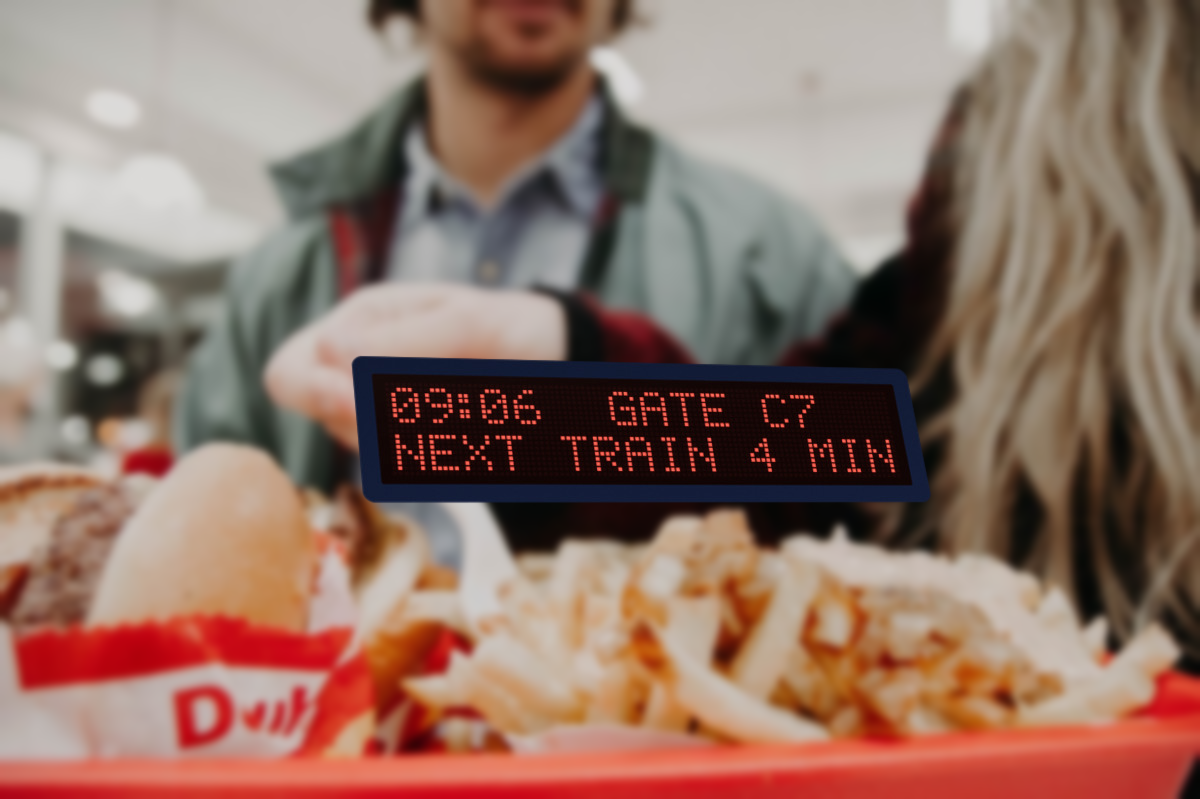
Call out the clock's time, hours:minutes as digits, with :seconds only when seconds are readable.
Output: 9:06
